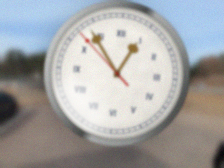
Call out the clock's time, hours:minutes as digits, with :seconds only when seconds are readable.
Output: 12:53:52
